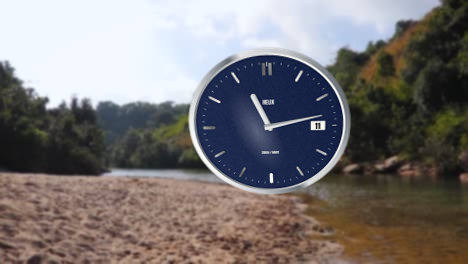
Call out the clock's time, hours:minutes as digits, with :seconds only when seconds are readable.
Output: 11:13
